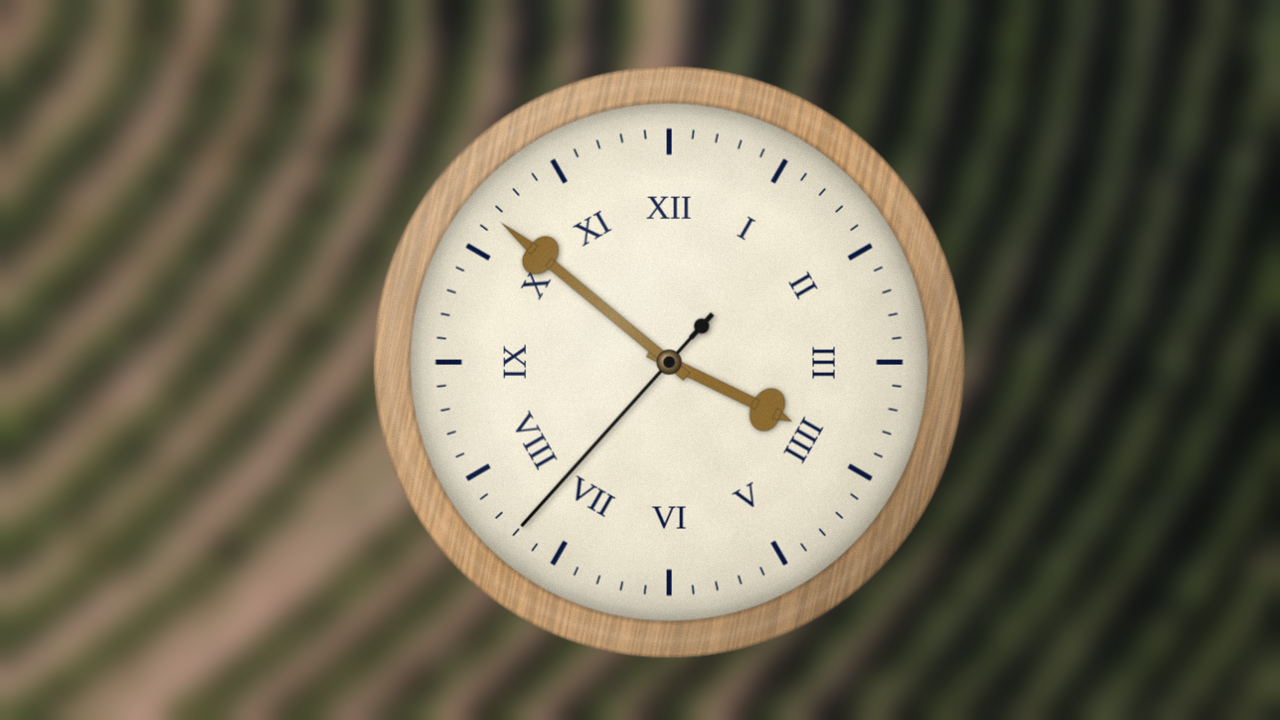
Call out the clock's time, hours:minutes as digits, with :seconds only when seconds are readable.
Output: 3:51:37
